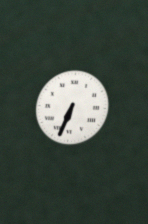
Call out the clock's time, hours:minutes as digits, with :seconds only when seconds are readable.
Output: 6:33
